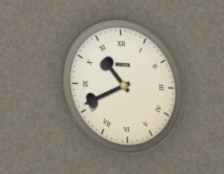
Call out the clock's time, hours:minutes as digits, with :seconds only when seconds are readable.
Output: 10:41
